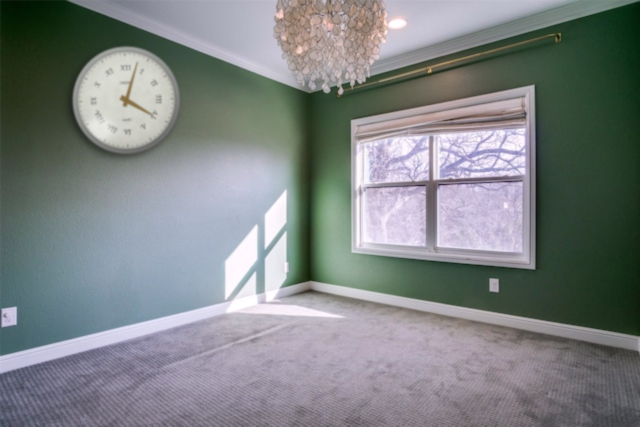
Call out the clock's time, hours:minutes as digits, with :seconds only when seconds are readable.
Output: 4:03
